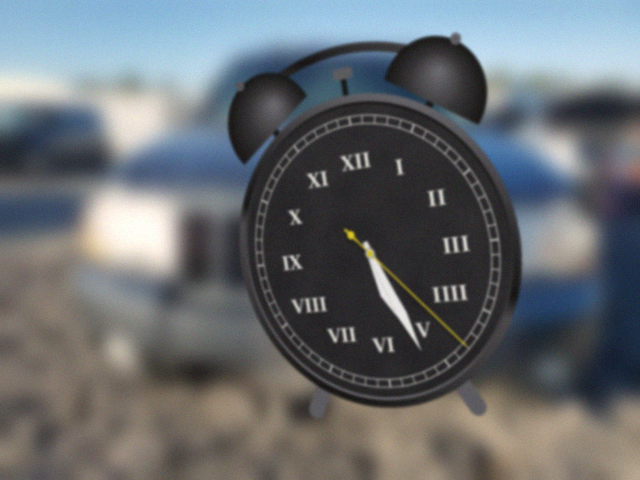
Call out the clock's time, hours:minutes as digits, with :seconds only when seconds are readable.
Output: 5:26:23
